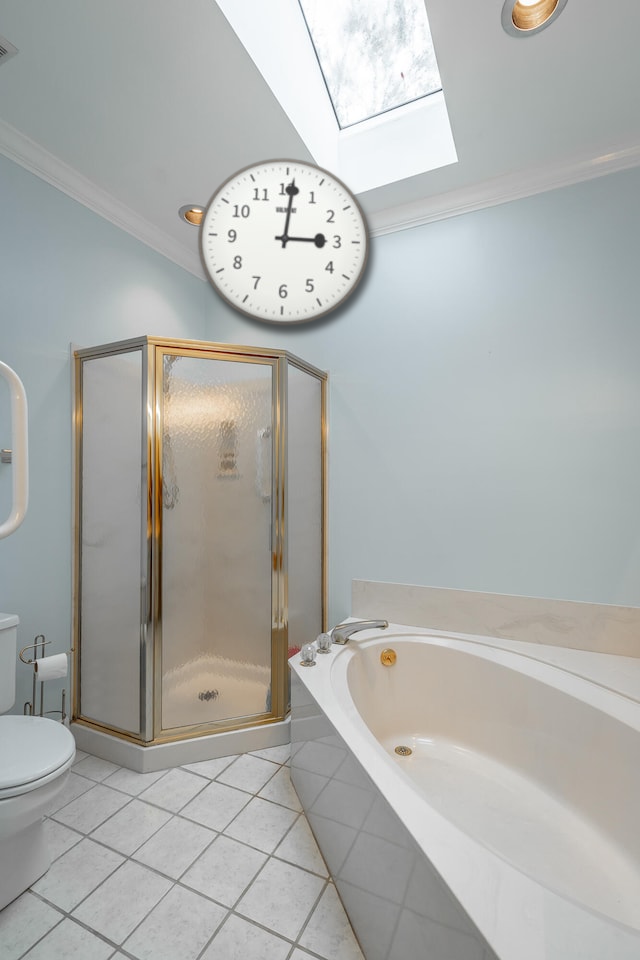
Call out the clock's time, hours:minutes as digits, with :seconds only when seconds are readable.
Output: 3:01
